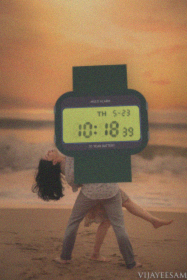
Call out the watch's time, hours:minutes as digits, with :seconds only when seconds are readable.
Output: 10:18:39
